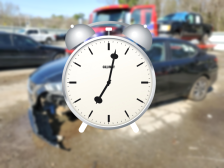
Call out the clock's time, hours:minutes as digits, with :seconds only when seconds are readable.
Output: 7:02
